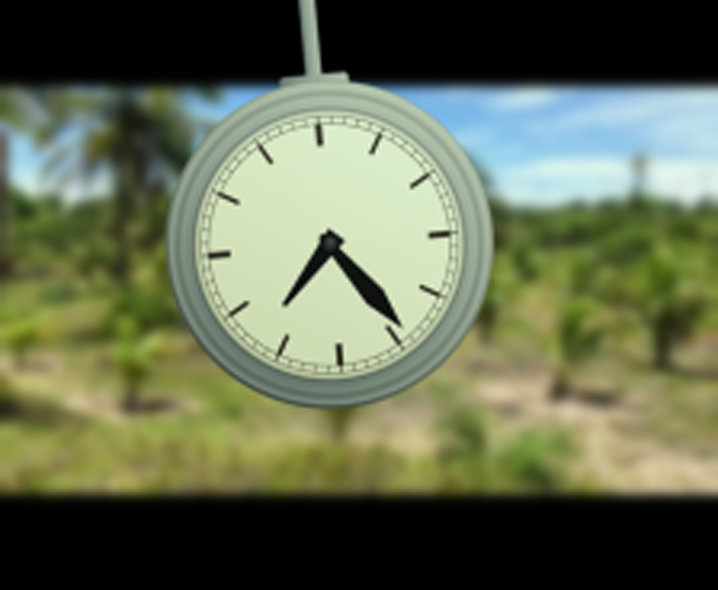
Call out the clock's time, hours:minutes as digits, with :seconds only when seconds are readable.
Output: 7:24
